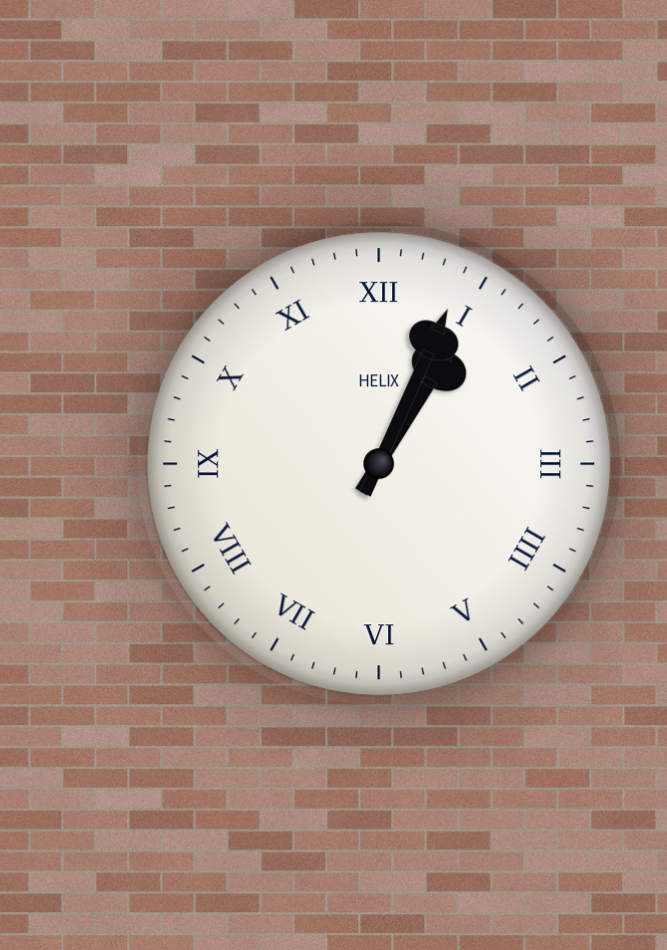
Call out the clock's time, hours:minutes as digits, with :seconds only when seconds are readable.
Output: 1:04
